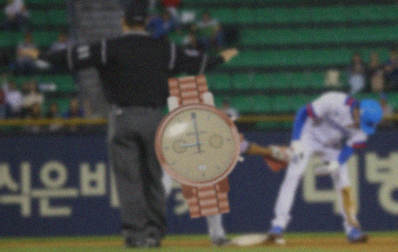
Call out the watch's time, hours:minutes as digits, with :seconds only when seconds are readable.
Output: 9:00
